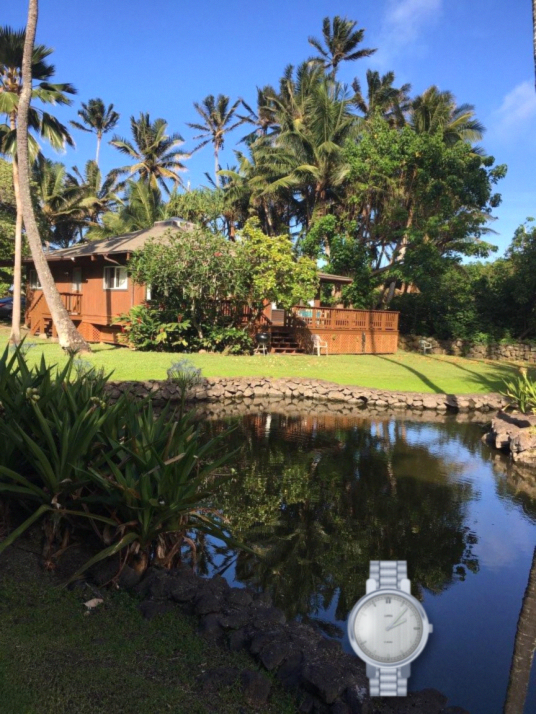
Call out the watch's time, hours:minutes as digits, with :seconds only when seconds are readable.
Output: 2:07
